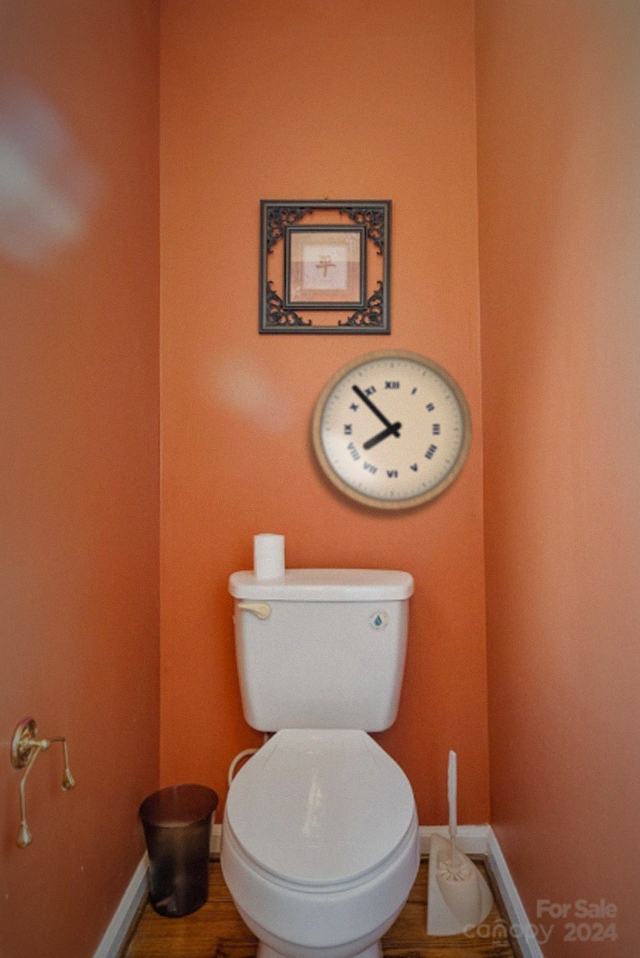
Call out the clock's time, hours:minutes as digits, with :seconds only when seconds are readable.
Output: 7:53
